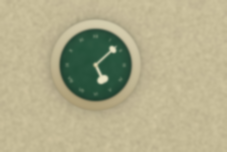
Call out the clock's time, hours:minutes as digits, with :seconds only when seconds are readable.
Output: 5:08
